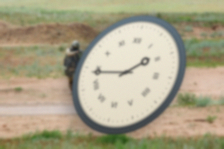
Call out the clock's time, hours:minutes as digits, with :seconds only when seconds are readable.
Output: 1:44
